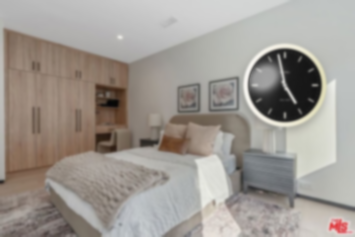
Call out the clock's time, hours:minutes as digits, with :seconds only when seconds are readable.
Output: 4:58
